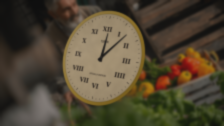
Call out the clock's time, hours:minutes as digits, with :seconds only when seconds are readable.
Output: 12:07
